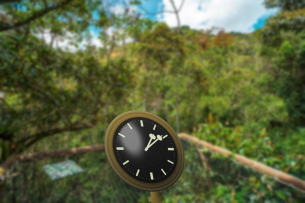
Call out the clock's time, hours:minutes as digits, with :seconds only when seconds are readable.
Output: 1:09
